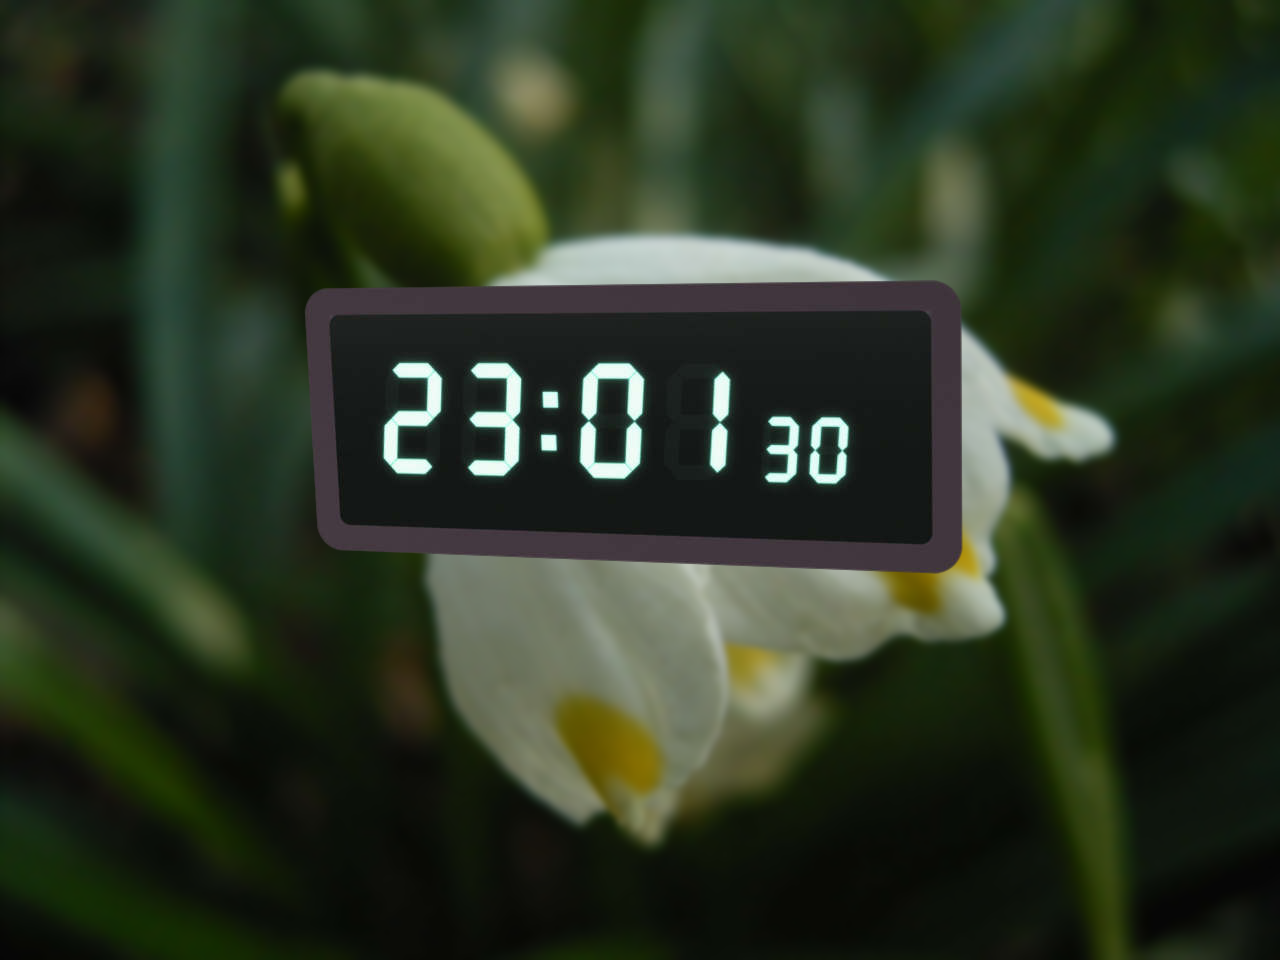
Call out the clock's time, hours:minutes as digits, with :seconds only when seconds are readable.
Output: 23:01:30
